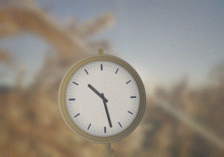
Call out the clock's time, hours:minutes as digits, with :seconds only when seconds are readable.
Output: 10:28
